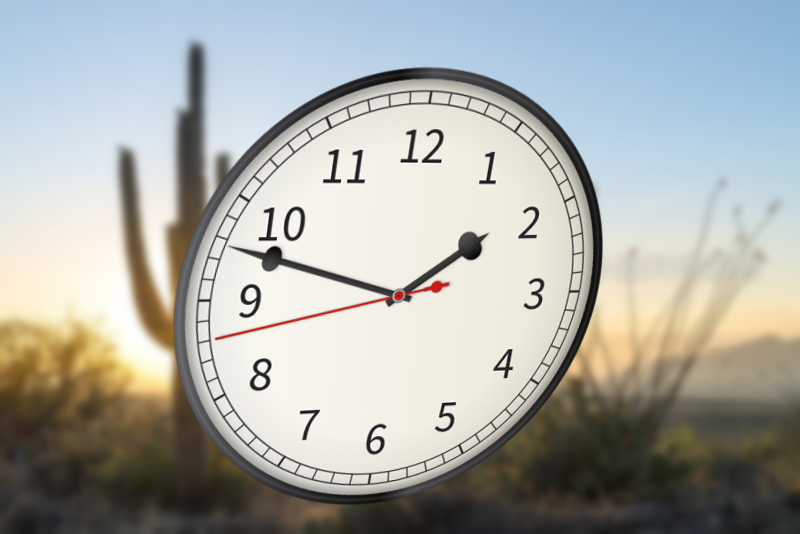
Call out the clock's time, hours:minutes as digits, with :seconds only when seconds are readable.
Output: 1:47:43
